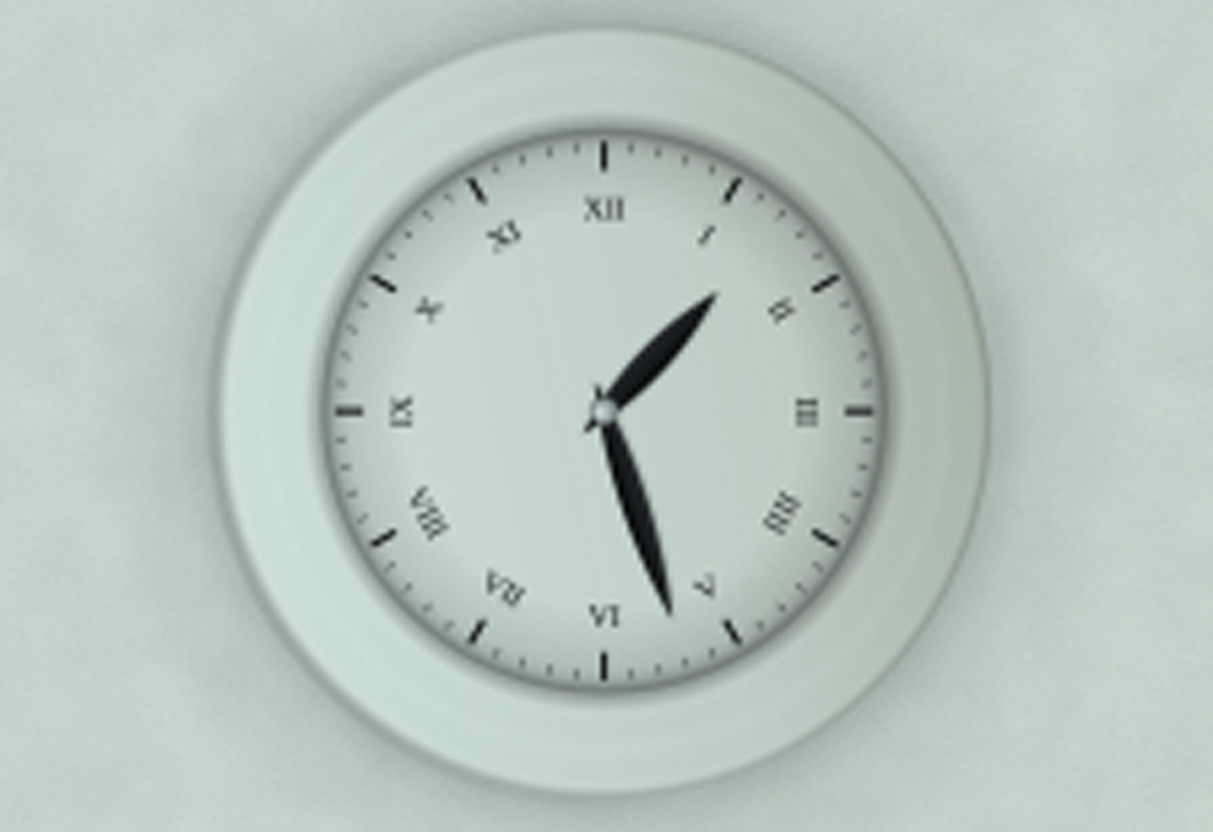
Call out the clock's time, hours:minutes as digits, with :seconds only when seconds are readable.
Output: 1:27
